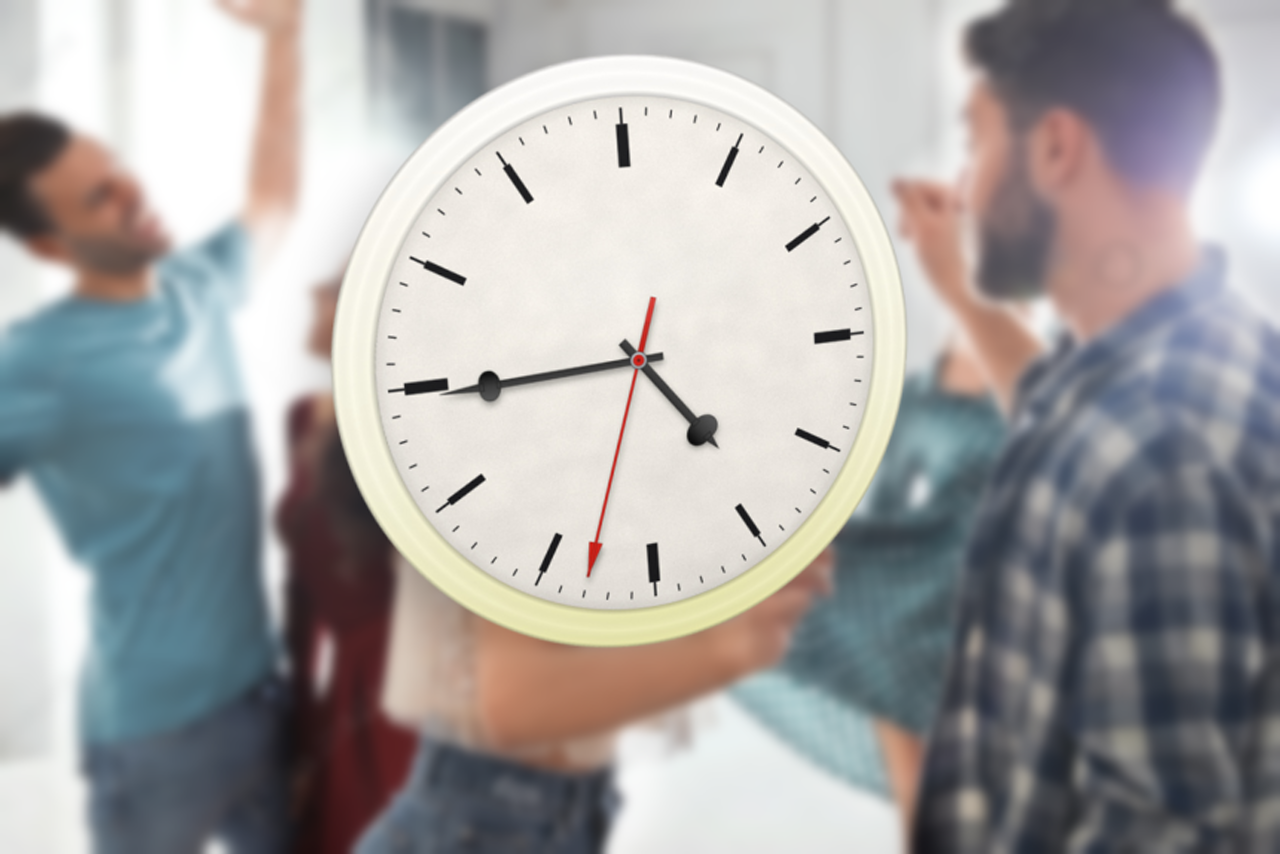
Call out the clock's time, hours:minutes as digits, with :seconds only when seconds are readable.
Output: 4:44:33
